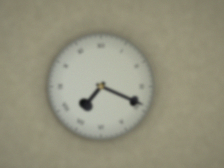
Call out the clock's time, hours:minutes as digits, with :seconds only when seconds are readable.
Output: 7:19
